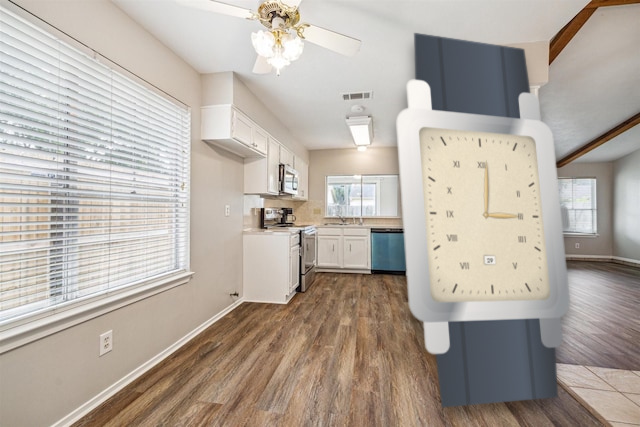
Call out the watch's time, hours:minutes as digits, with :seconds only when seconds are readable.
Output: 3:01
